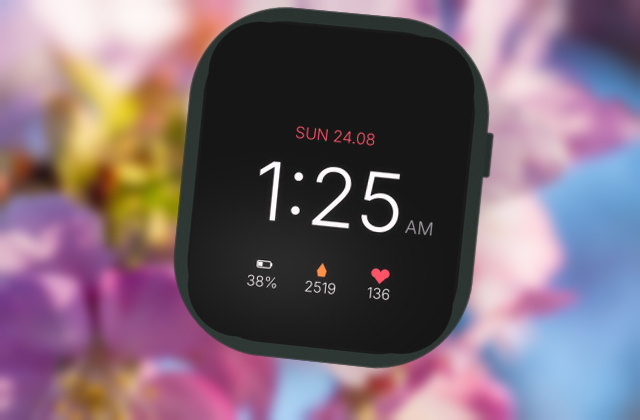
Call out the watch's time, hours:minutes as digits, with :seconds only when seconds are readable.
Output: 1:25
